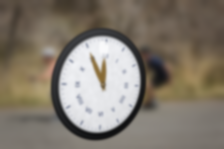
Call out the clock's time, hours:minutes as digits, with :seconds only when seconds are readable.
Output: 11:55
